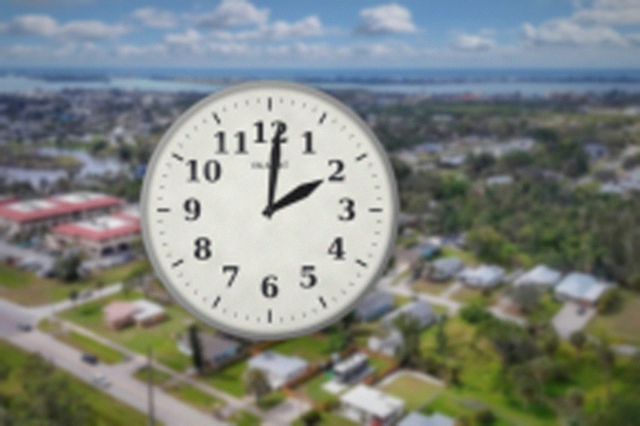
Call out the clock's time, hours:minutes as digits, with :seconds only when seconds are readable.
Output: 2:01
